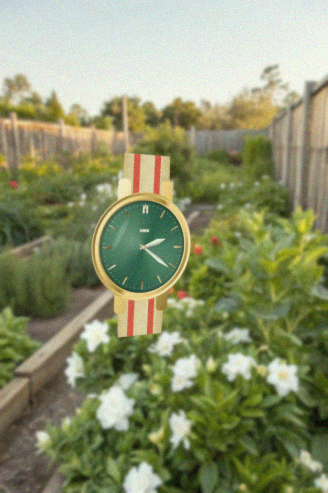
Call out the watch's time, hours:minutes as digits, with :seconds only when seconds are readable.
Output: 2:21
